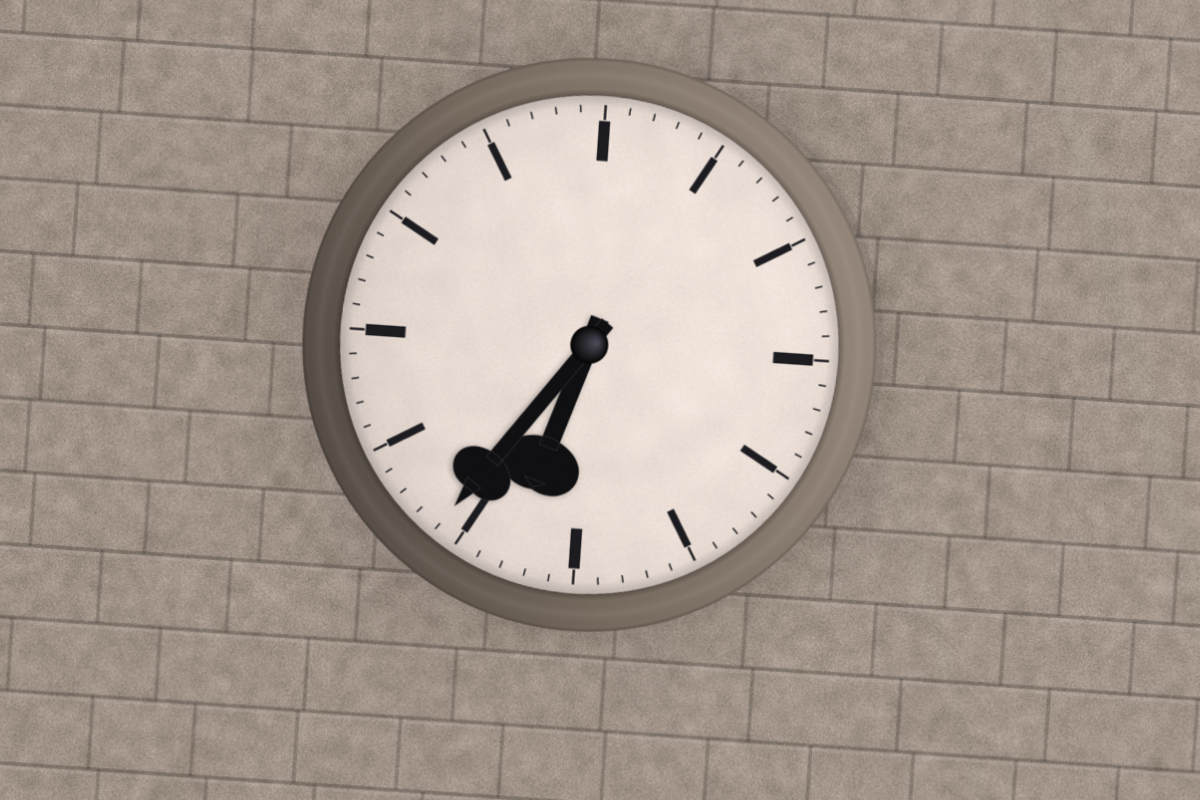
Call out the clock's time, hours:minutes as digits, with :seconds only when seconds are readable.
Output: 6:36
